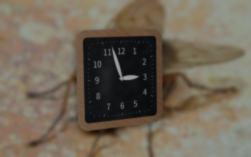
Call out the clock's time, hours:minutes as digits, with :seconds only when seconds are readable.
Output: 2:57
